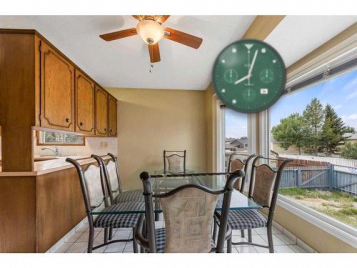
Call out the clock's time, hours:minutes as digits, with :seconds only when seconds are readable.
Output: 8:03
